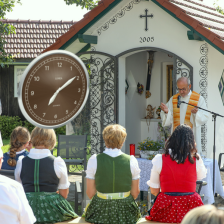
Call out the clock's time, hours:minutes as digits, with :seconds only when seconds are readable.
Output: 7:09
